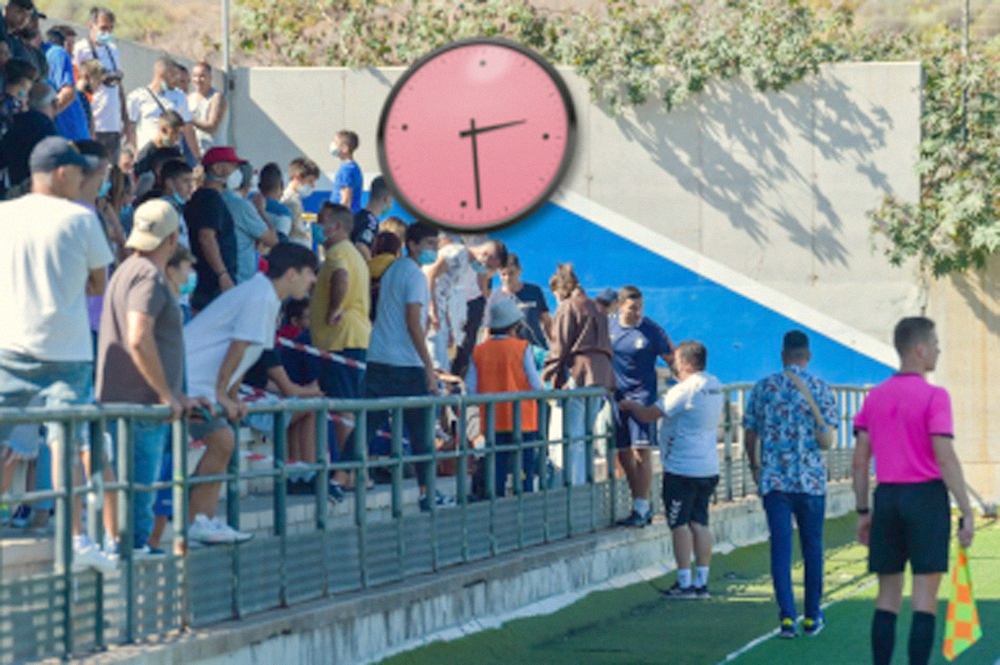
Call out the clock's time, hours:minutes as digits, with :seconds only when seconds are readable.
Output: 2:28
